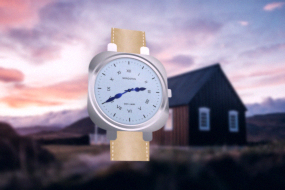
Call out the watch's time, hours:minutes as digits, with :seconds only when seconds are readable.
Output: 2:40
